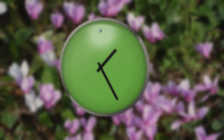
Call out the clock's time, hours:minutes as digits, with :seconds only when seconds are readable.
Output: 1:25
